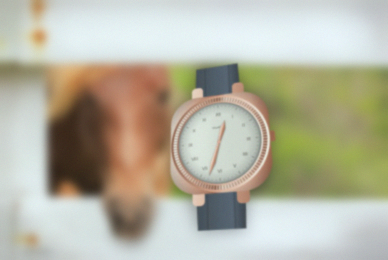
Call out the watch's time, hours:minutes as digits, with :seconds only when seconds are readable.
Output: 12:33
